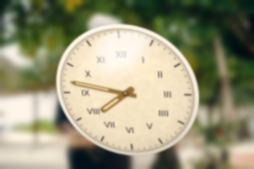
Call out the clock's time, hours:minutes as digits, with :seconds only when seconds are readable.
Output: 7:47
